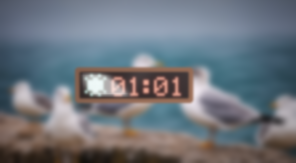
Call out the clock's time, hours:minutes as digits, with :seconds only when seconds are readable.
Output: 1:01
